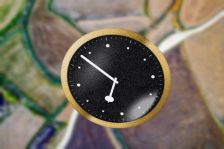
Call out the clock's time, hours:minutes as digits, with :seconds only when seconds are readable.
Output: 6:53
